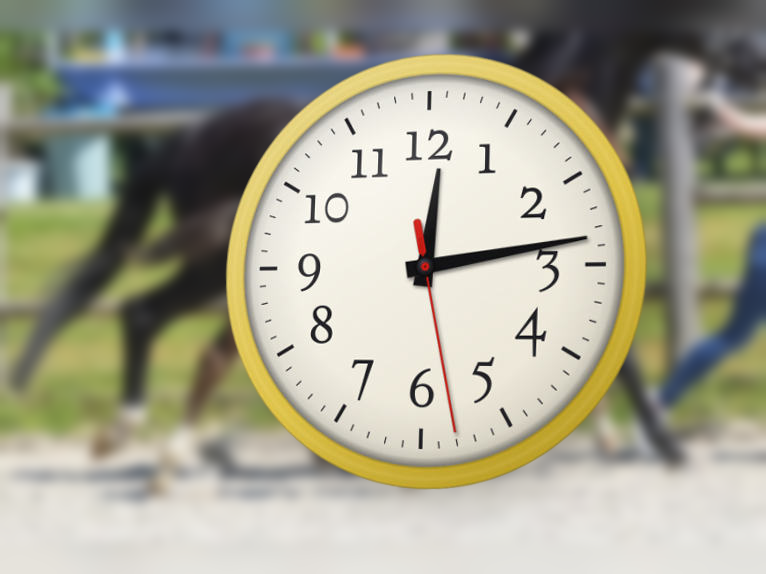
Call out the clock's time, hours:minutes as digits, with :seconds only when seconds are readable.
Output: 12:13:28
